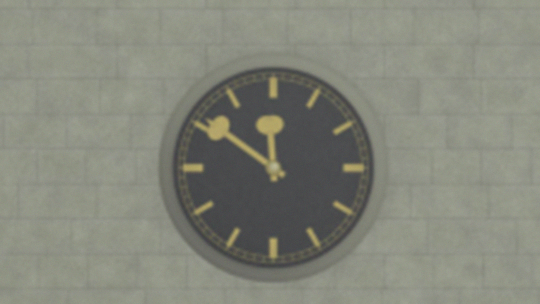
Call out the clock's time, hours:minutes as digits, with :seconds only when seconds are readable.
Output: 11:51
